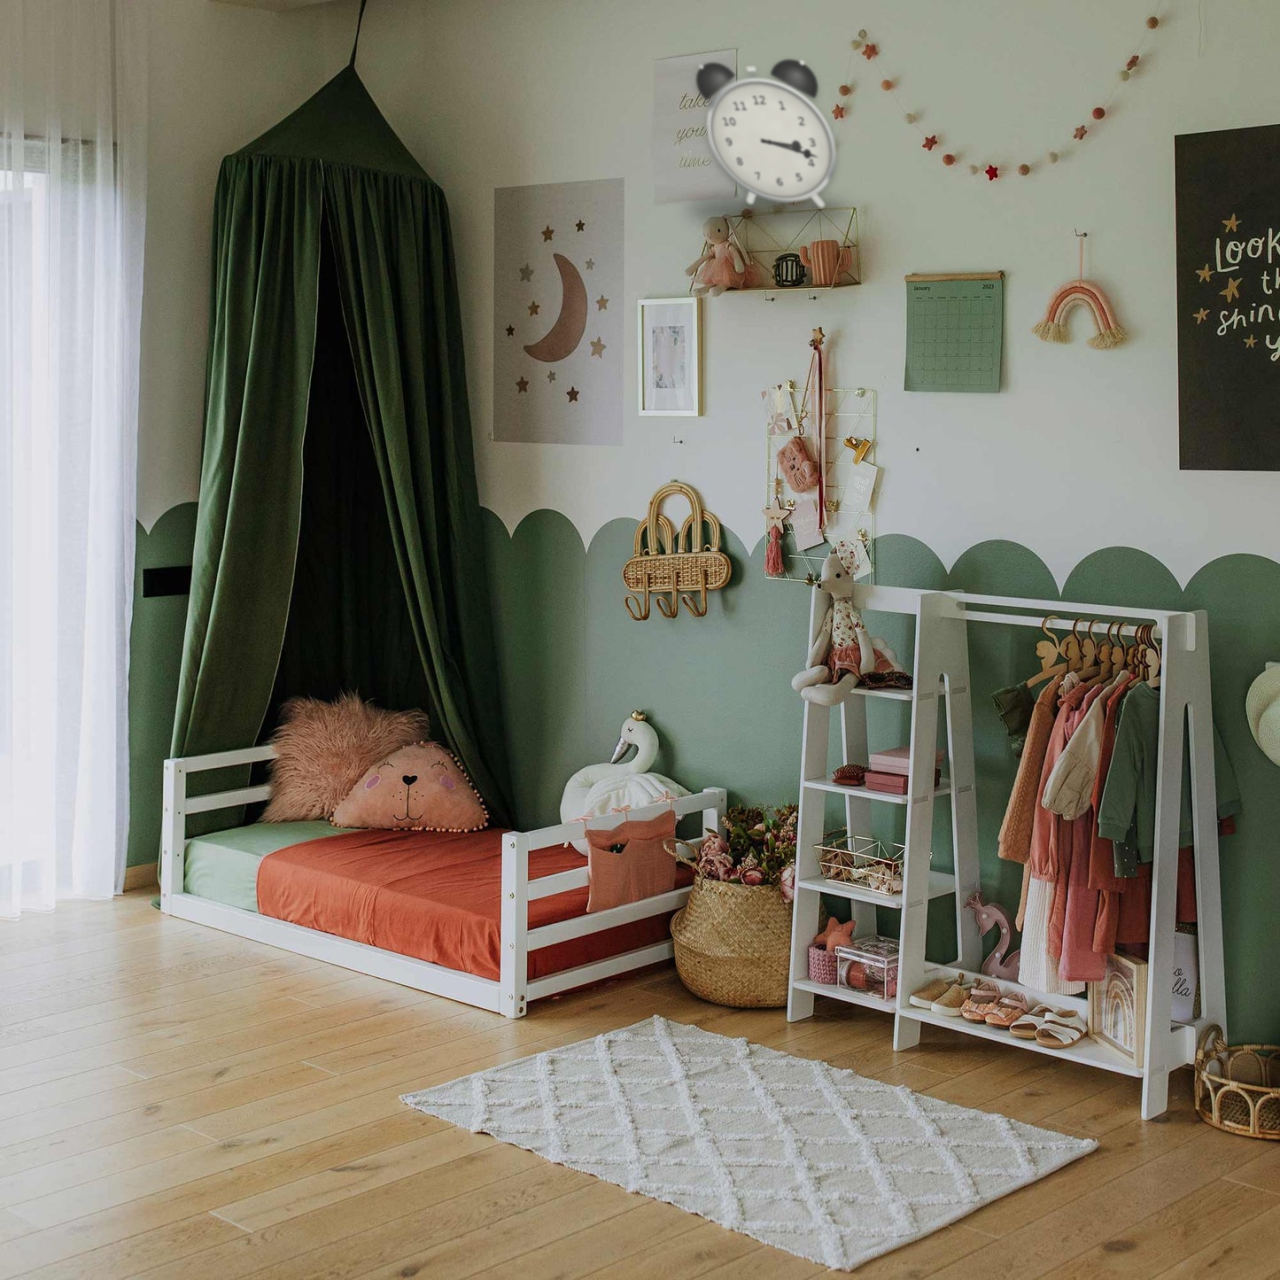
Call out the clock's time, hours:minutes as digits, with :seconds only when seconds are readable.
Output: 3:18
